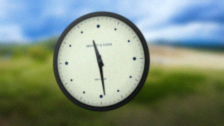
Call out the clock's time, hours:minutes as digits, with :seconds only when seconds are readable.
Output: 11:29
